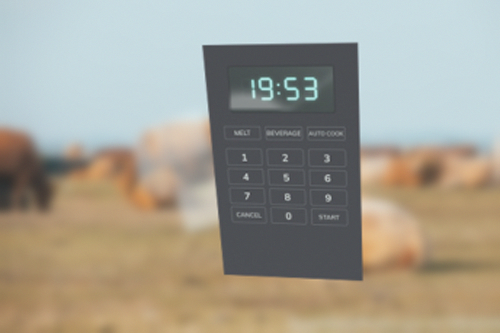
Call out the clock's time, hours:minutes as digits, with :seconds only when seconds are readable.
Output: 19:53
